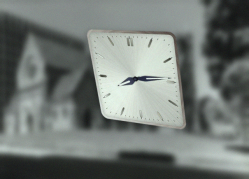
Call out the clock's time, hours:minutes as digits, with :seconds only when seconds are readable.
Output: 8:14
